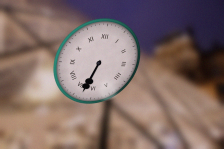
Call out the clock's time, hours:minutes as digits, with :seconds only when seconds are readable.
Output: 6:33
